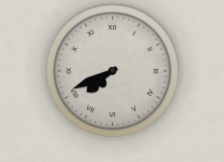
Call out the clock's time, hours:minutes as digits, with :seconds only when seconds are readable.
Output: 7:41
